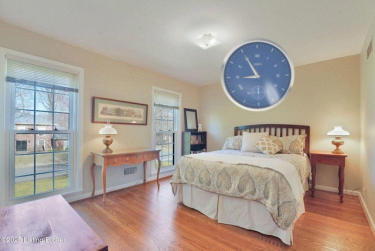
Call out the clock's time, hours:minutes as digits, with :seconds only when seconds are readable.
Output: 8:55
